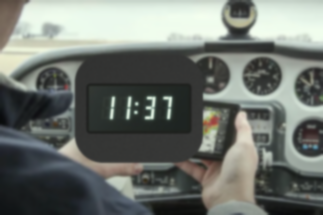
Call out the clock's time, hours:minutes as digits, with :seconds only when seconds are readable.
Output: 11:37
